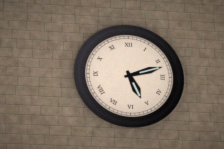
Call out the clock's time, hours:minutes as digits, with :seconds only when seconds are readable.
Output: 5:12
